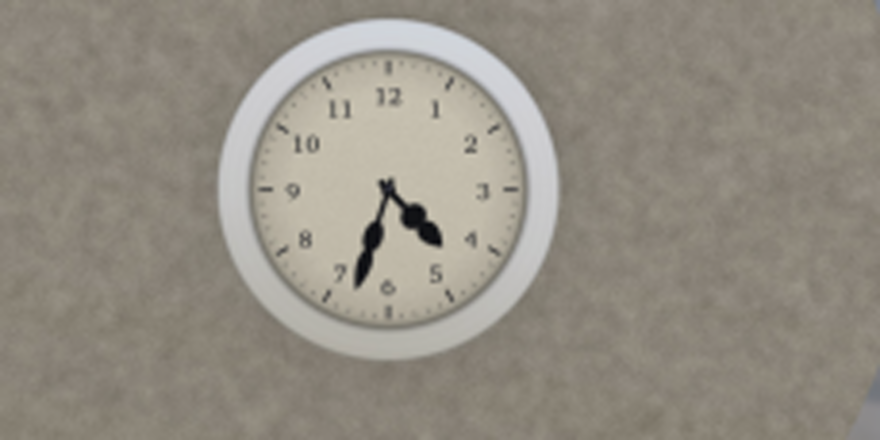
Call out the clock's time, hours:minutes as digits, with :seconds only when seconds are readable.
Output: 4:33
